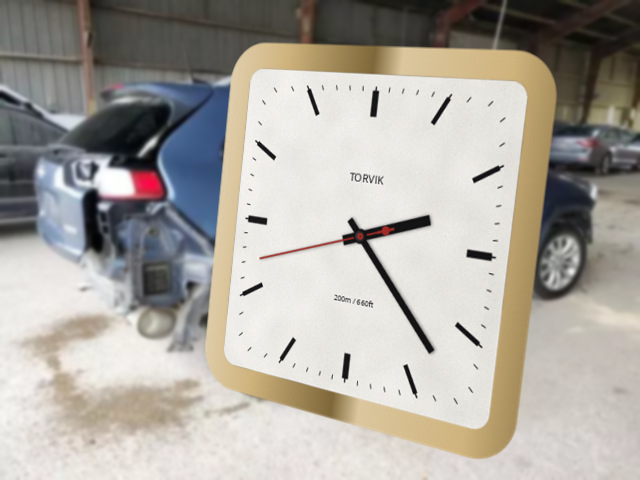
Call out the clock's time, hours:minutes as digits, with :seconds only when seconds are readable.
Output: 2:22:42
